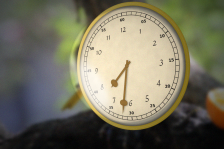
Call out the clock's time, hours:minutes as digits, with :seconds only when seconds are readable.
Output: 7:32
